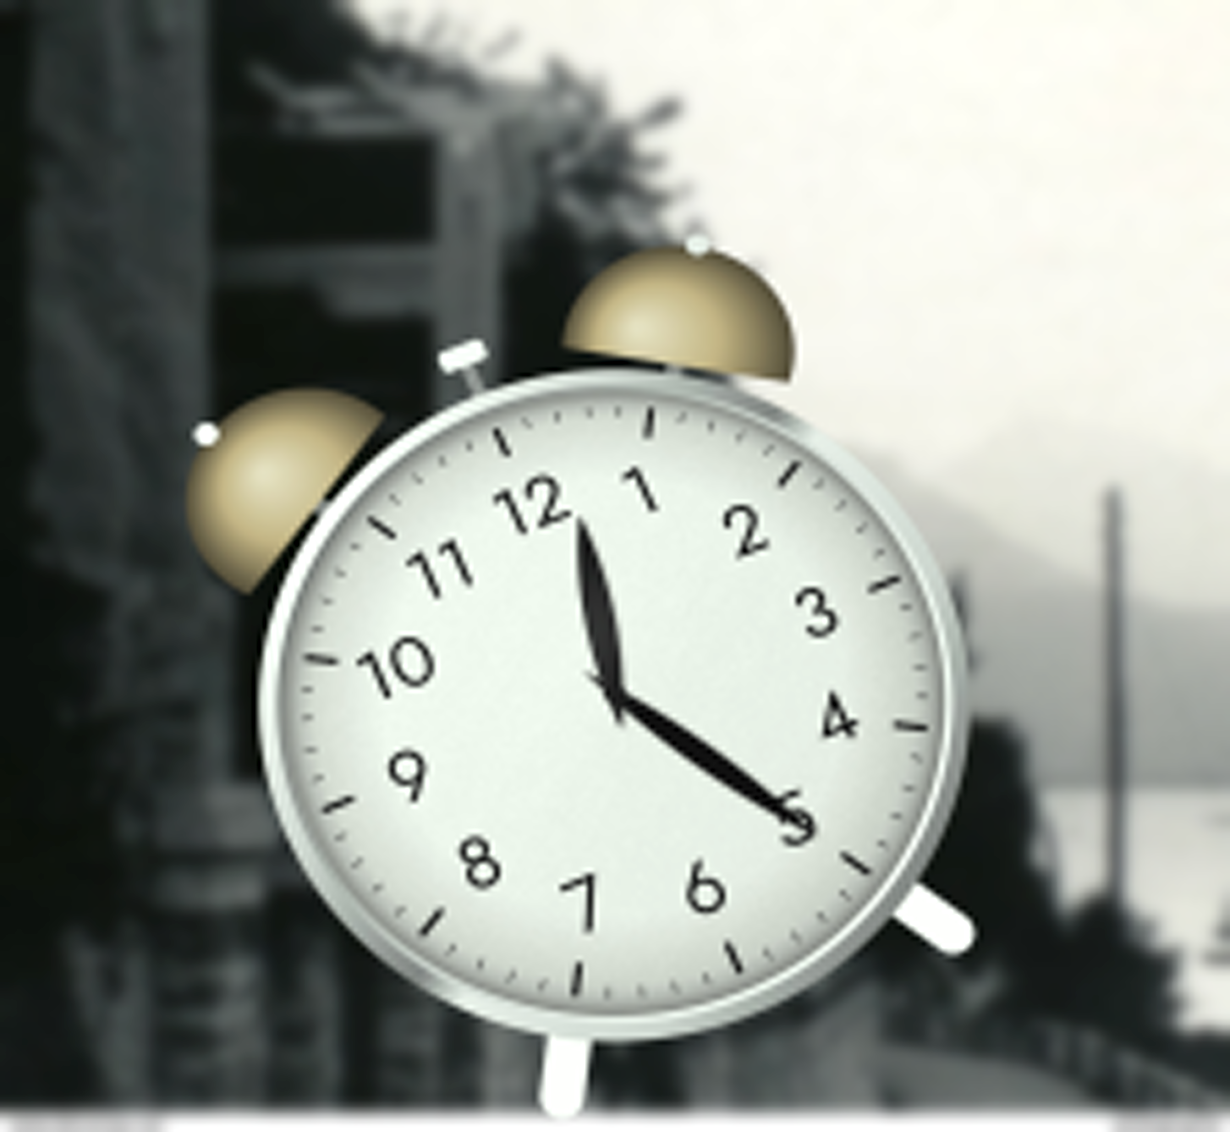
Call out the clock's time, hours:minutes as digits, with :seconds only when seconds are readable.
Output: 12:25
